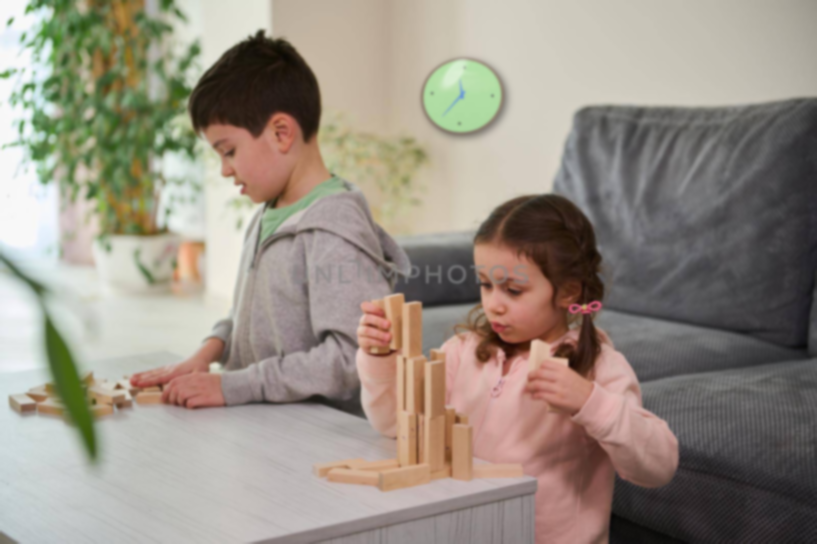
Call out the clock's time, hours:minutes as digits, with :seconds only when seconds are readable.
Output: 11:36
